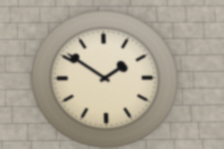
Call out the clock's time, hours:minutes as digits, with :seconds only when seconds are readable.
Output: 1:51
